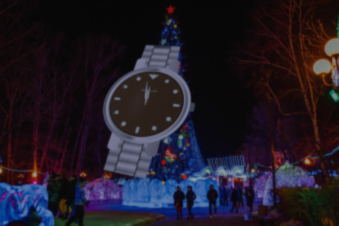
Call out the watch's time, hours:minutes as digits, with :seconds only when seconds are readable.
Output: 11:58
